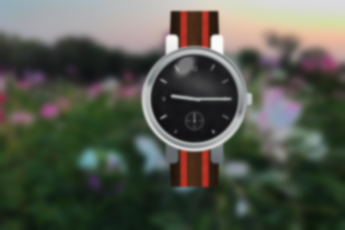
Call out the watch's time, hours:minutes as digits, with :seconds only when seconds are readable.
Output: 9:15
